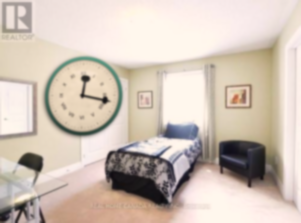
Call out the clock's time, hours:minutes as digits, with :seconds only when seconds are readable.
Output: 12:17
